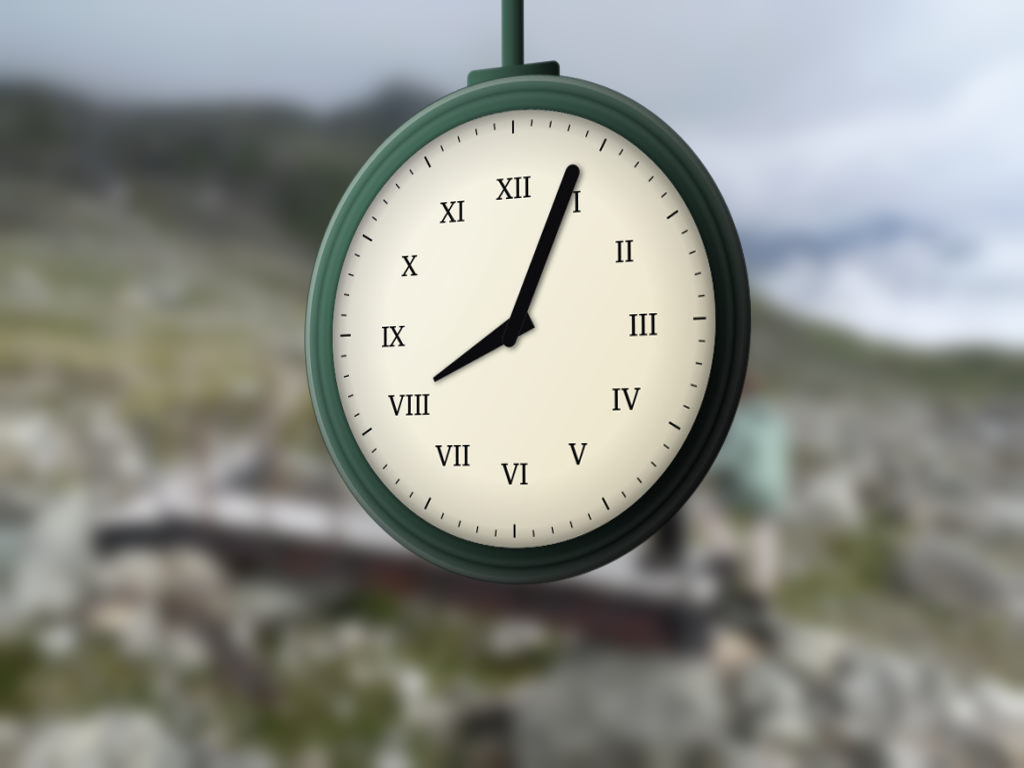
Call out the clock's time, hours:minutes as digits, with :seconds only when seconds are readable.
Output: 8:04
